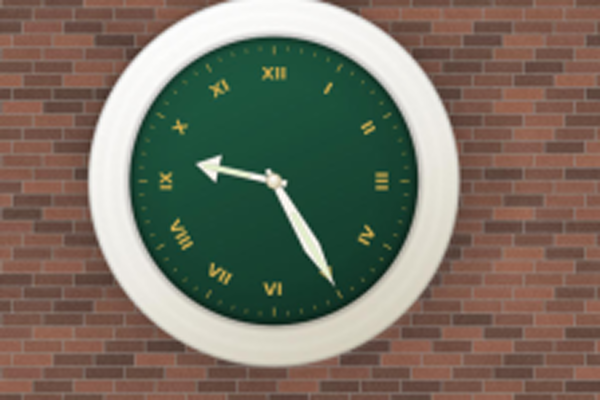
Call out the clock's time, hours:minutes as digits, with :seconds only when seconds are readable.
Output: 9:25
